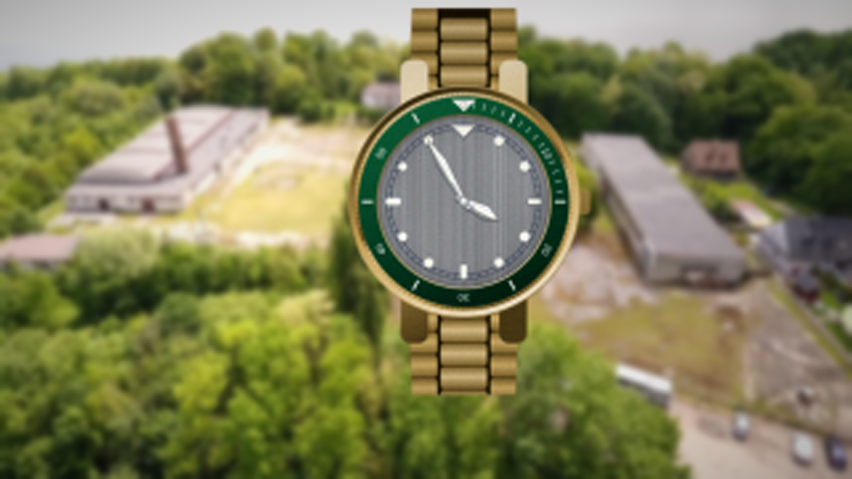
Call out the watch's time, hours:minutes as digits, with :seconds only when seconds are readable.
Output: 3:55
